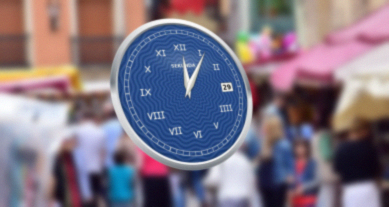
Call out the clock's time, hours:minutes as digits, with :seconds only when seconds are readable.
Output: 12:06
